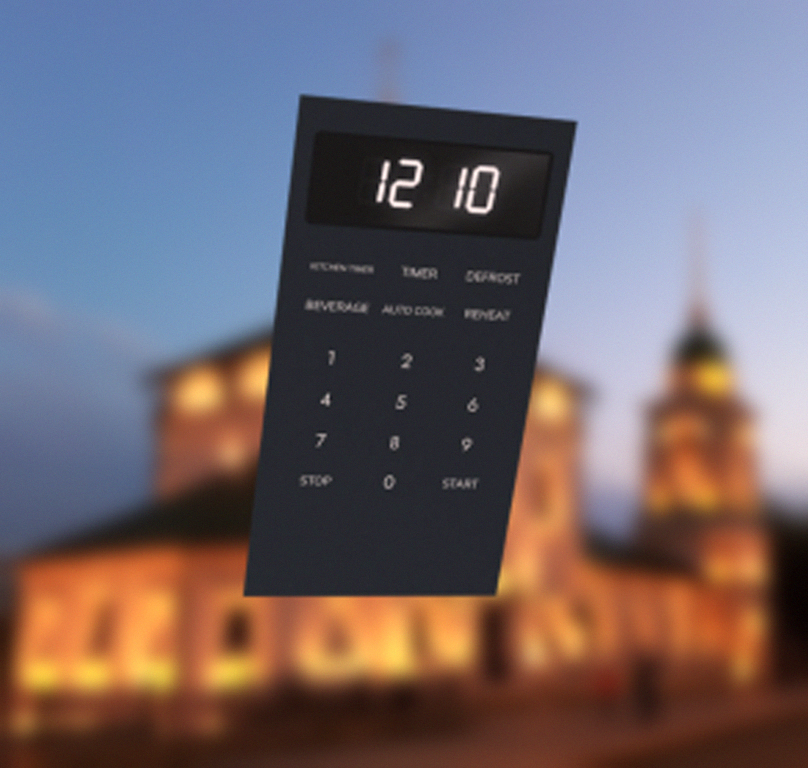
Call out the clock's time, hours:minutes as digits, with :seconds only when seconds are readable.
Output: 12:10
